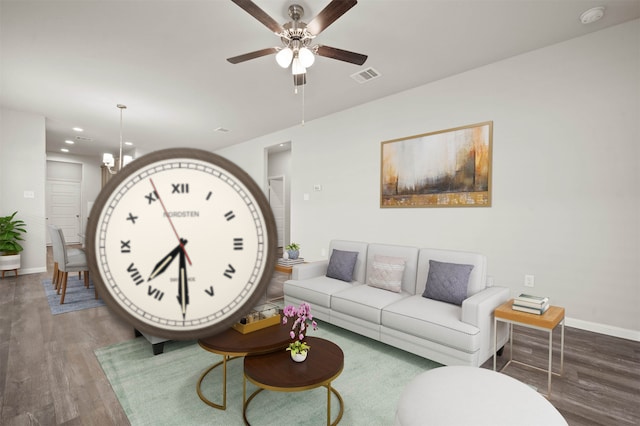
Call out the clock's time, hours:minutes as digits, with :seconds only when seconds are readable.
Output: 7:29:56
